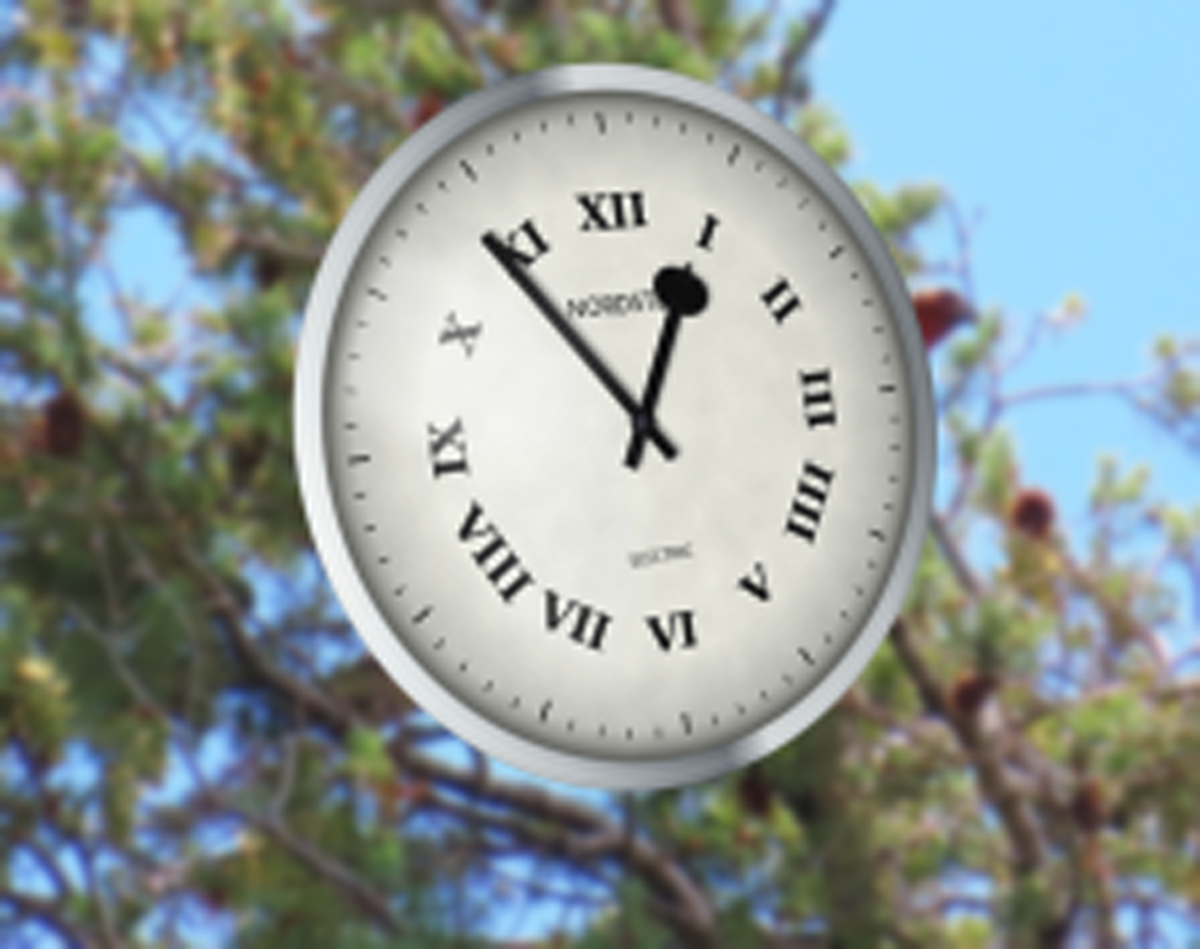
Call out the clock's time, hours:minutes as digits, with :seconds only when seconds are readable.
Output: 12:54
